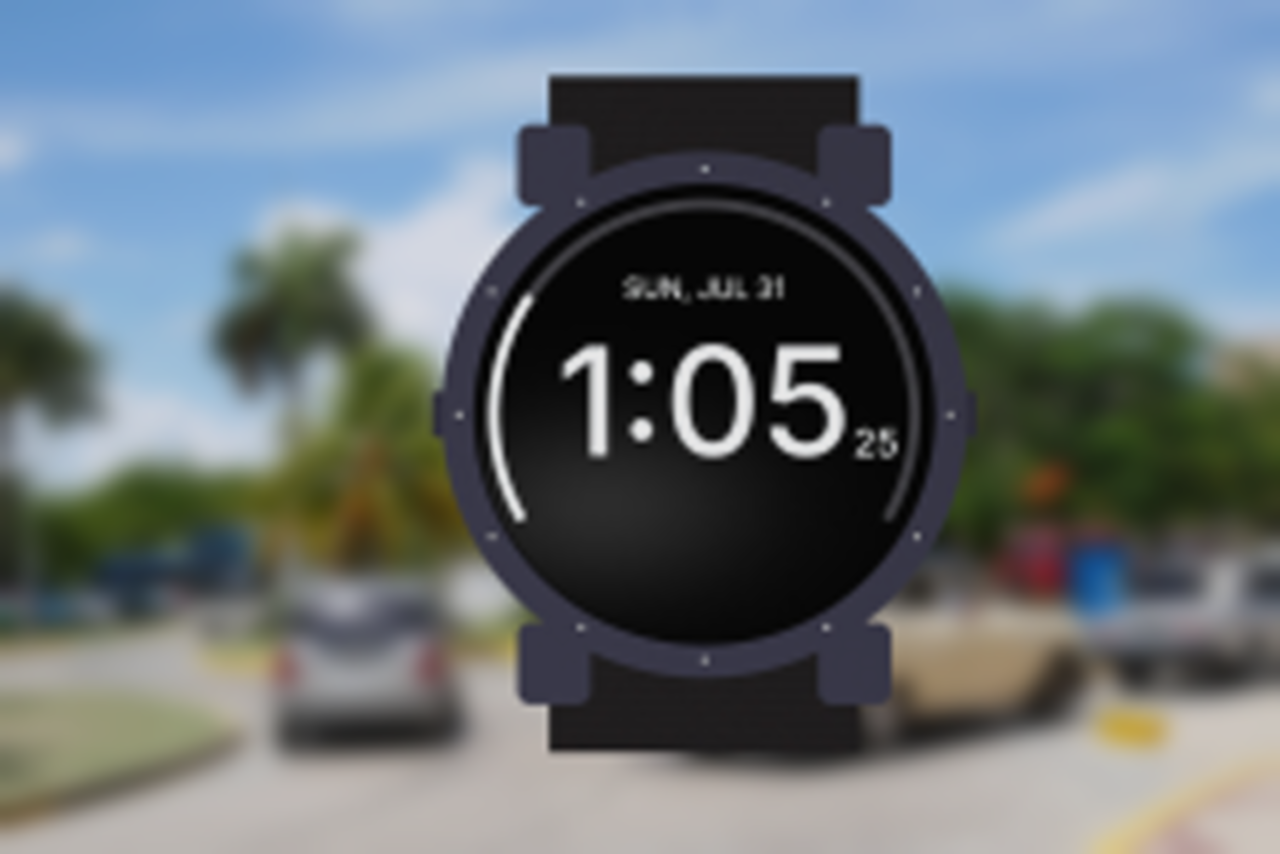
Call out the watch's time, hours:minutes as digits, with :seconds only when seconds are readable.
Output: 1:05
